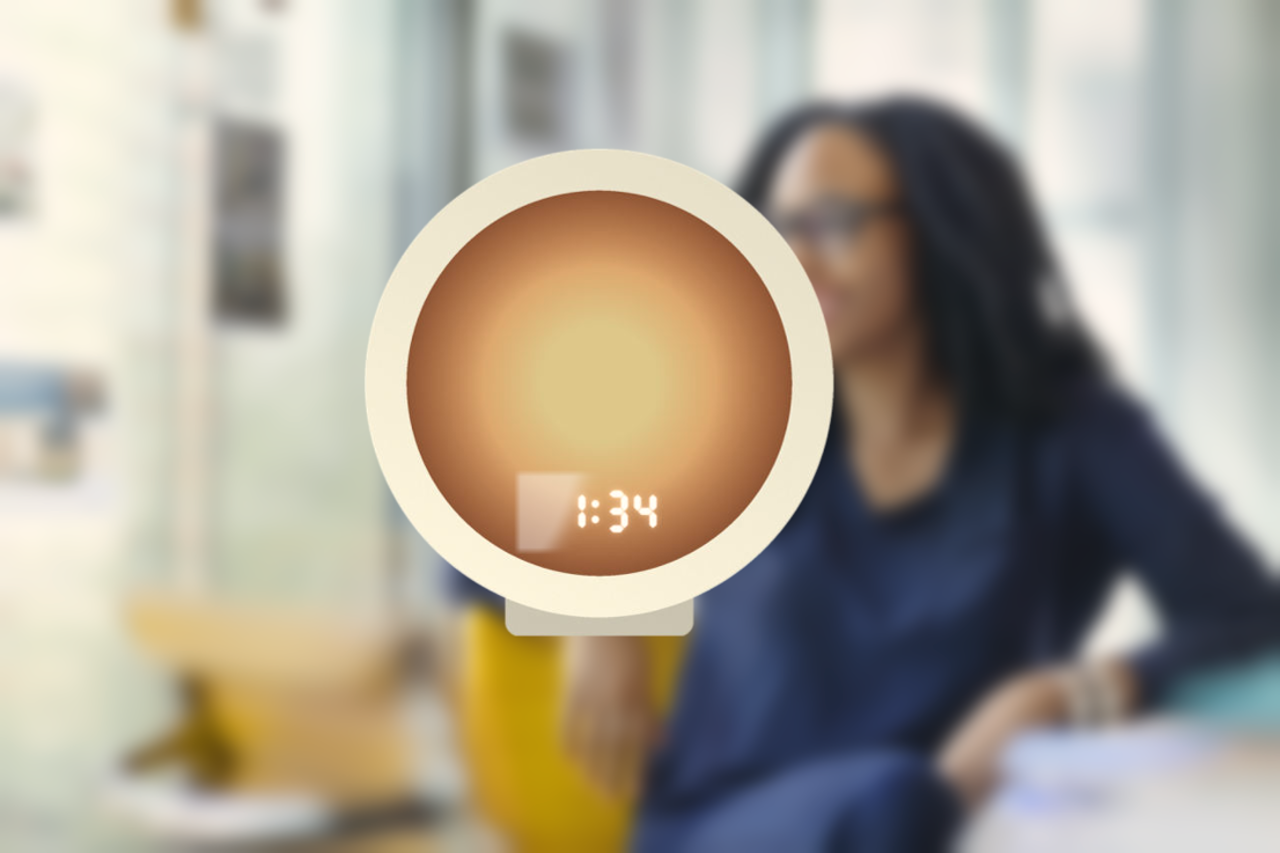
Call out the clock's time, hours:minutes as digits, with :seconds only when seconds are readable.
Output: 1:34
